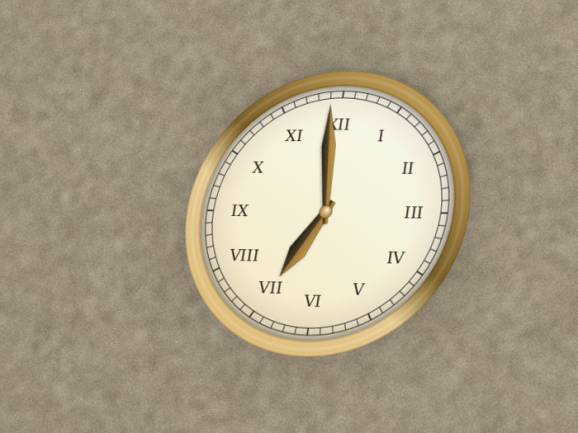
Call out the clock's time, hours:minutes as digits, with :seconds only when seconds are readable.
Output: 6:59
